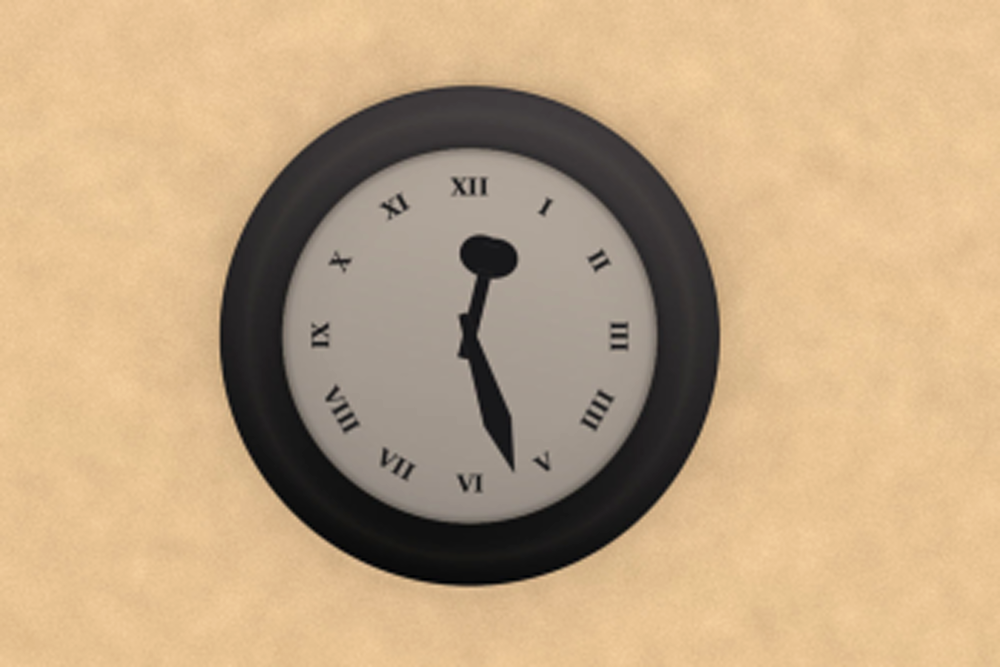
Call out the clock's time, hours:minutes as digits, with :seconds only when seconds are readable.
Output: 12:27
